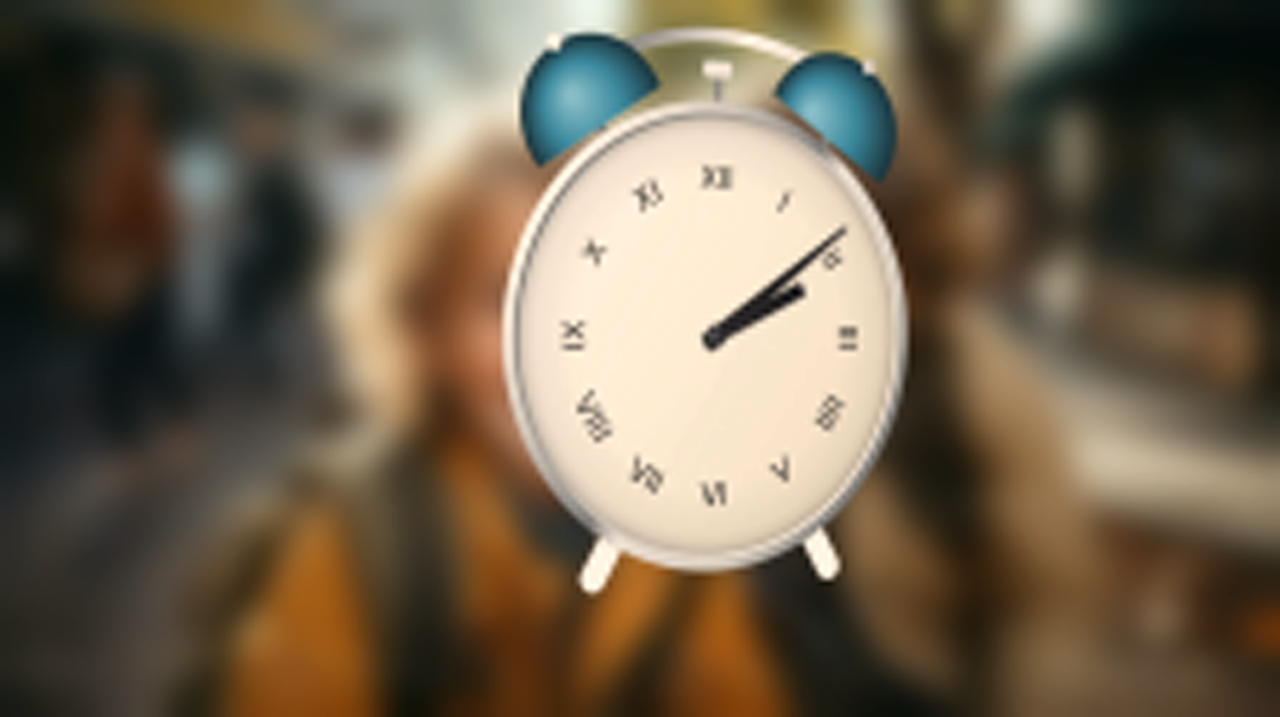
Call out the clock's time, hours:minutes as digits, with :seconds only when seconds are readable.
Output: 2:09
